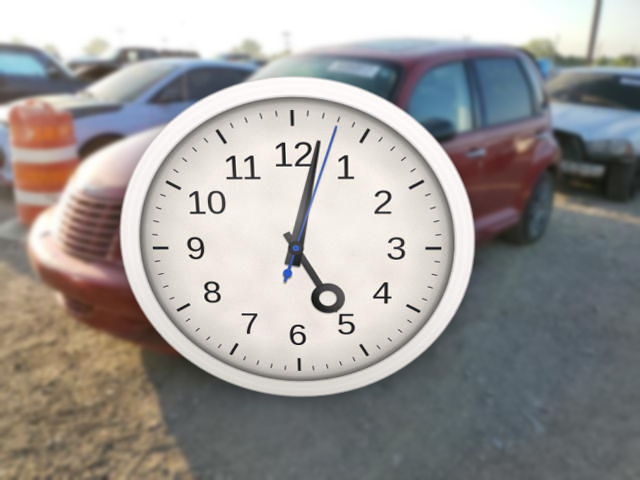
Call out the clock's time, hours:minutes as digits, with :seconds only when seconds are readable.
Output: 5:02:03
